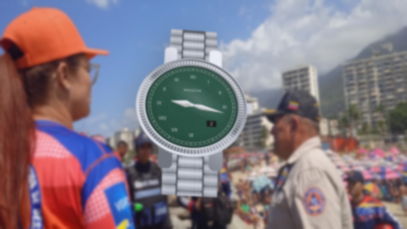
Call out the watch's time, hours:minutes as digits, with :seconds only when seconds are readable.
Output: 9:17
